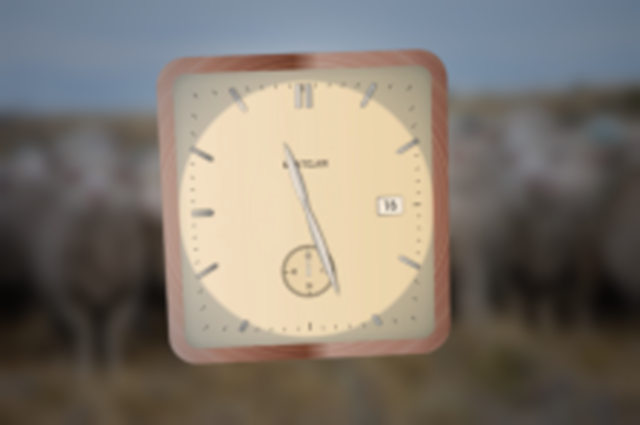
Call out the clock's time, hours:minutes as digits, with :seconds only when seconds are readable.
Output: 11:27
